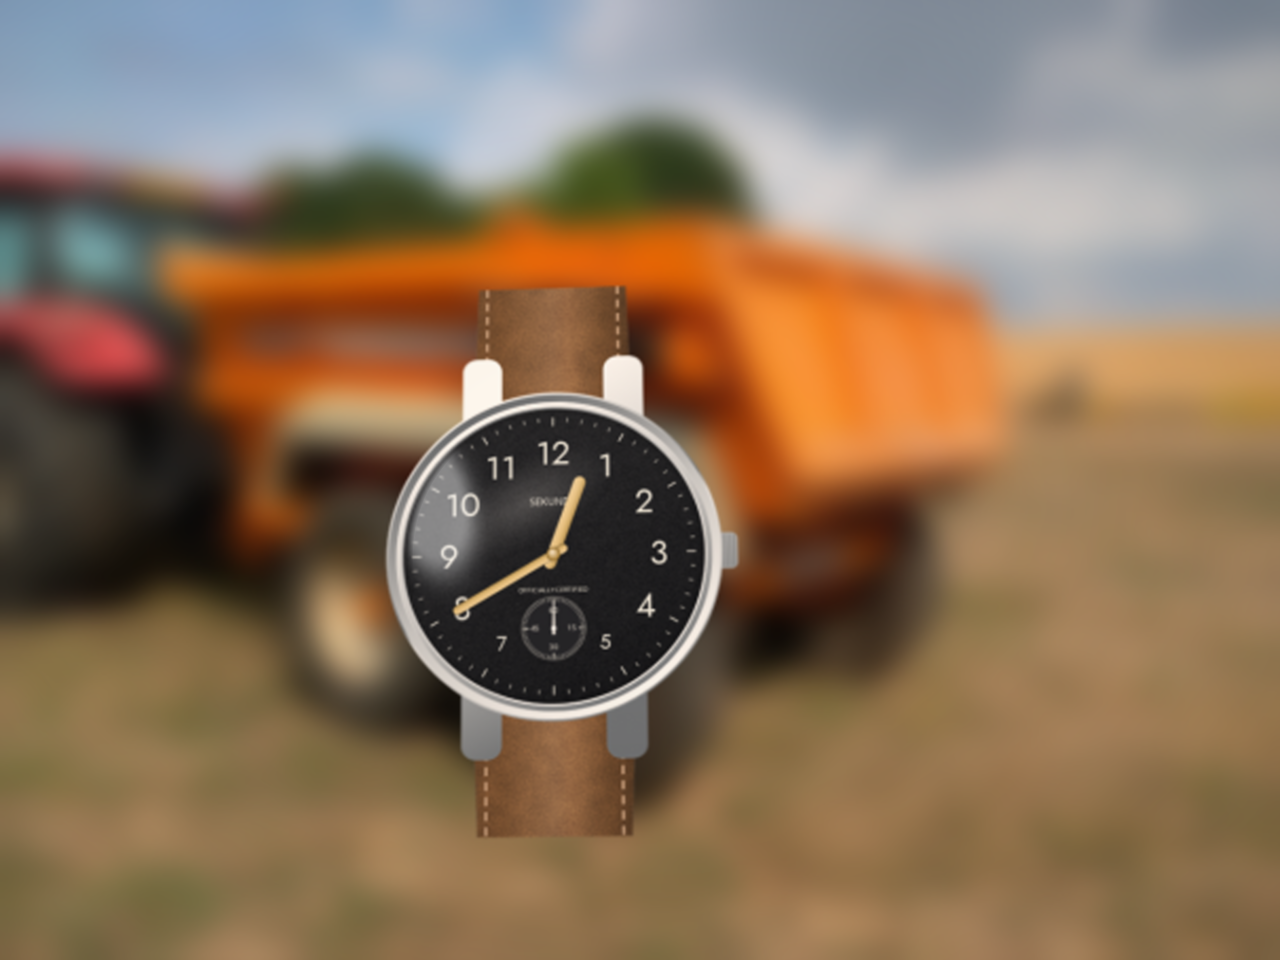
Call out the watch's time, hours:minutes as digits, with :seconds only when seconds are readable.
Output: 12:40
